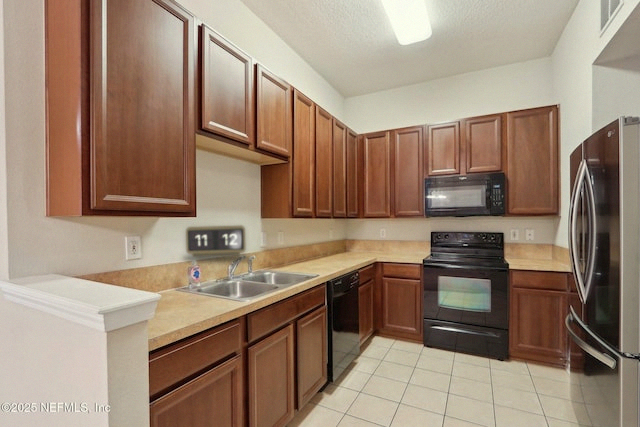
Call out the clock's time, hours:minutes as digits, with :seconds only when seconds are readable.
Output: 11:12
